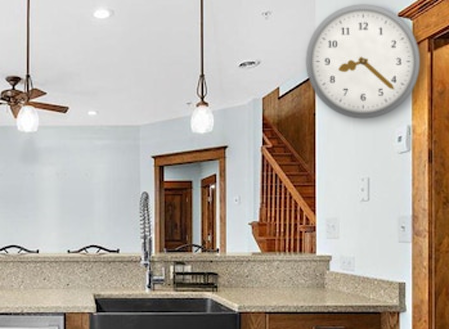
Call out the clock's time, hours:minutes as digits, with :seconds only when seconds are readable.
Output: 8:22
